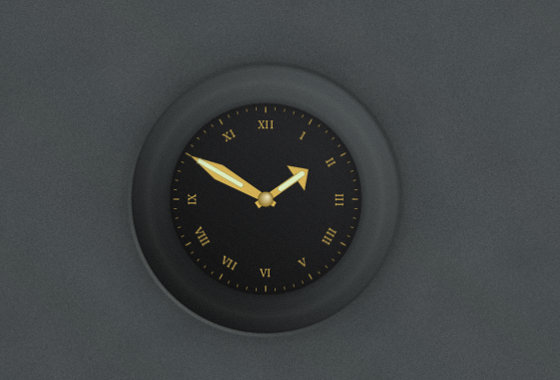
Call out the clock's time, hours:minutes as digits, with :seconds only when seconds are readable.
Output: 1:50
